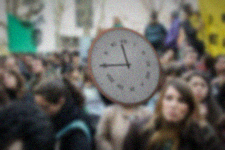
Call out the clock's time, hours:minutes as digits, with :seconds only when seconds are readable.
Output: 11:45
